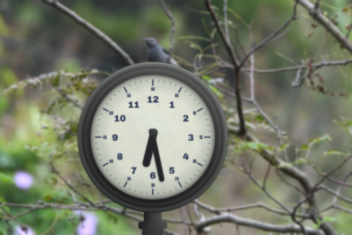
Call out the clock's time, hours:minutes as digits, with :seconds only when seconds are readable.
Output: 6:28
